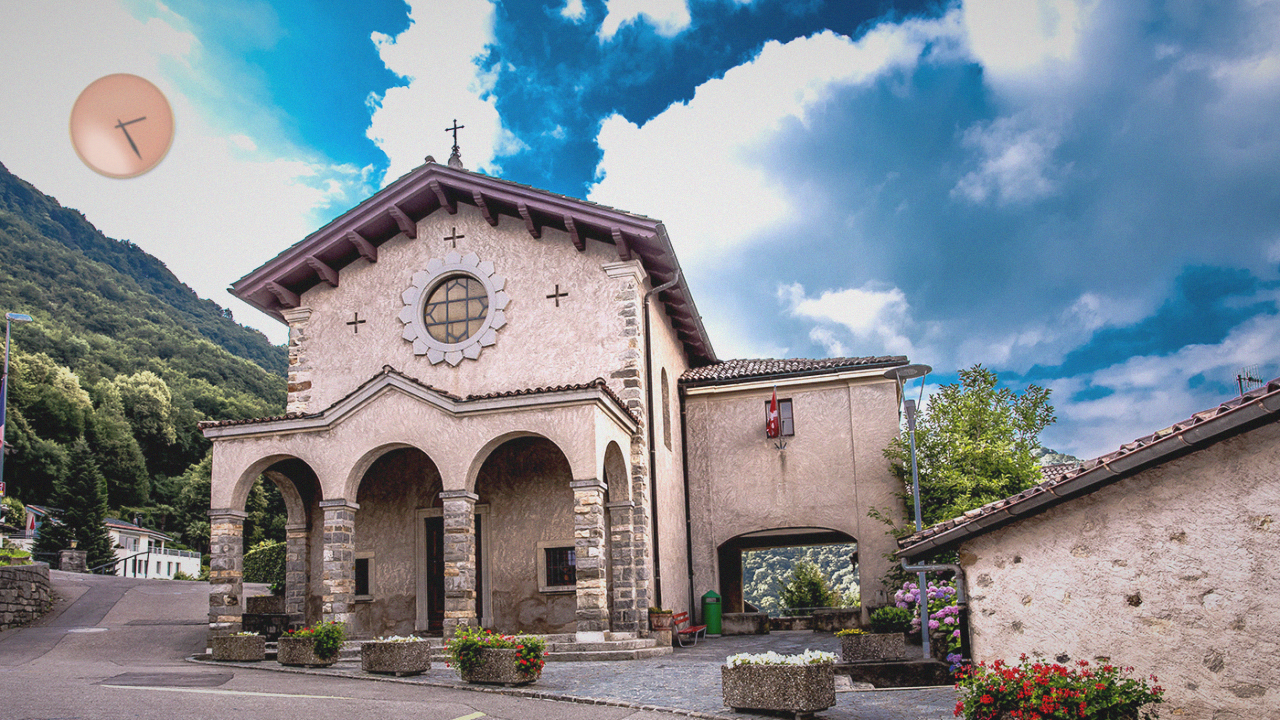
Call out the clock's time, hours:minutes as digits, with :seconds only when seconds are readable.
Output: 2:25
